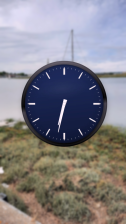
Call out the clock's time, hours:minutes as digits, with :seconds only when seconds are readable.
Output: 6:32
